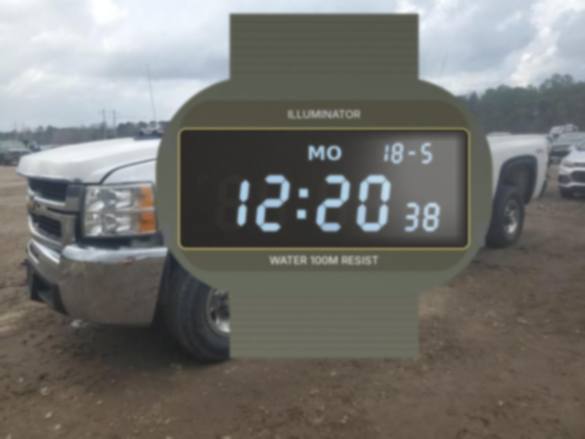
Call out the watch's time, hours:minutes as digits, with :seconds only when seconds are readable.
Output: 12:20:38
